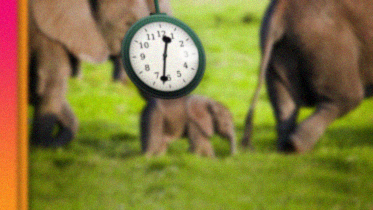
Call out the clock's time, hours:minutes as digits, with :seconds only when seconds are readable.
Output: 12:32
